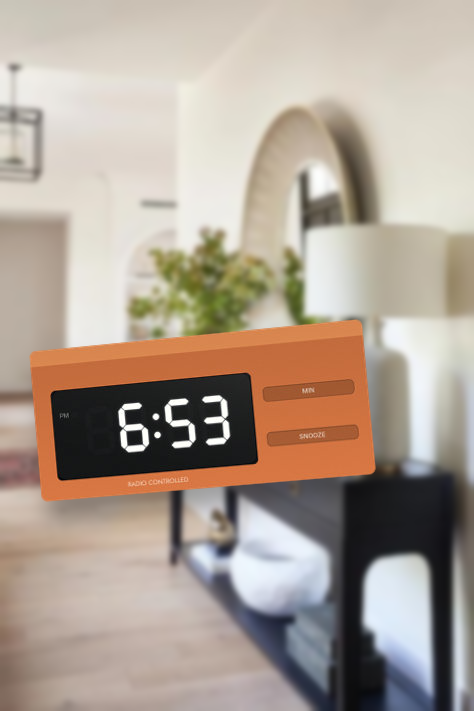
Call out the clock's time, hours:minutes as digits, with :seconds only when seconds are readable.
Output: 6:53
